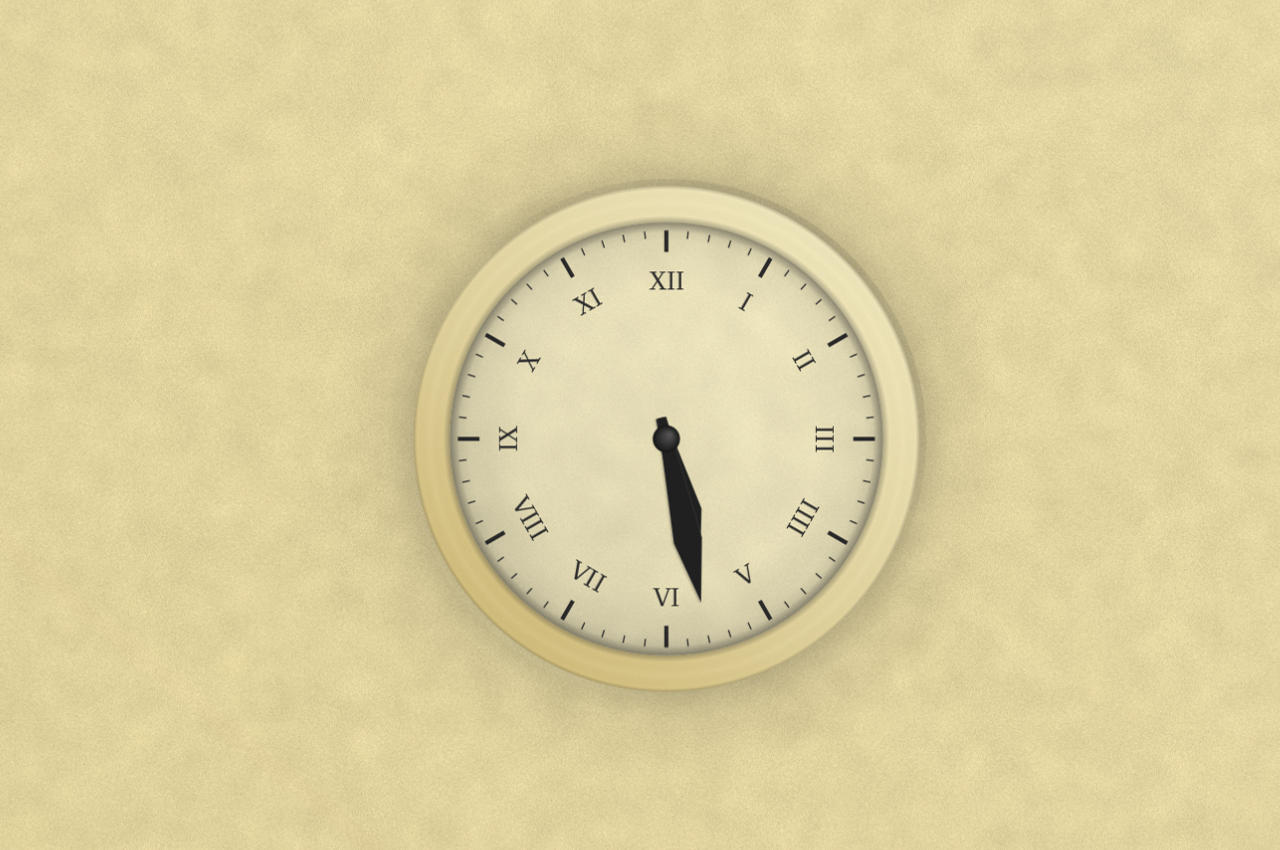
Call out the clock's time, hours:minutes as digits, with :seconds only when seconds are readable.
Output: 5:28
